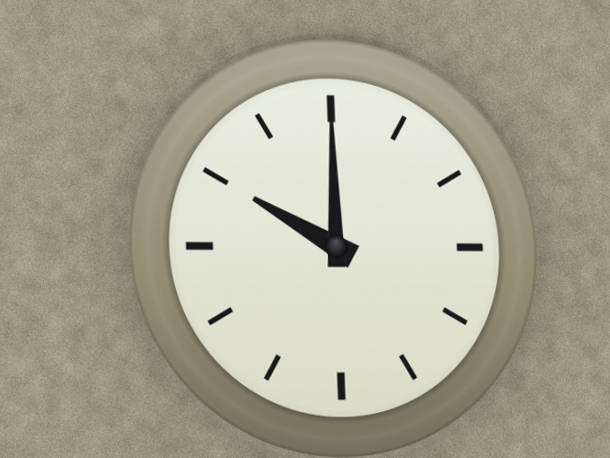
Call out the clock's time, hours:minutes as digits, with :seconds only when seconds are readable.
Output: 10:00
